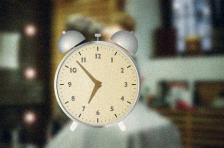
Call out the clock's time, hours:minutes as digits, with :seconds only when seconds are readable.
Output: 6:53
